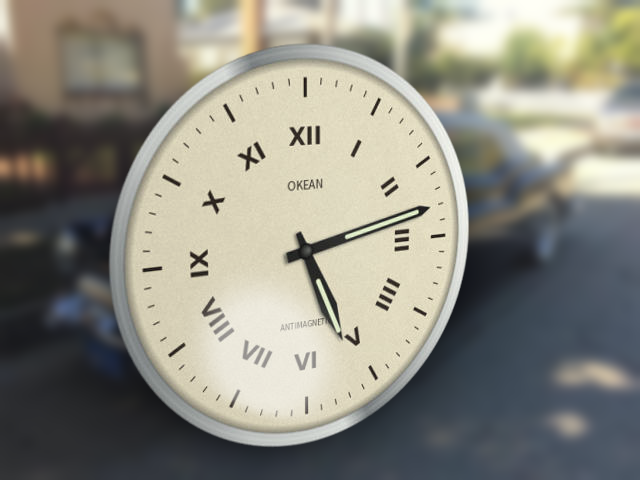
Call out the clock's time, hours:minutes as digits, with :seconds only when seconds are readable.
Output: 5:13
